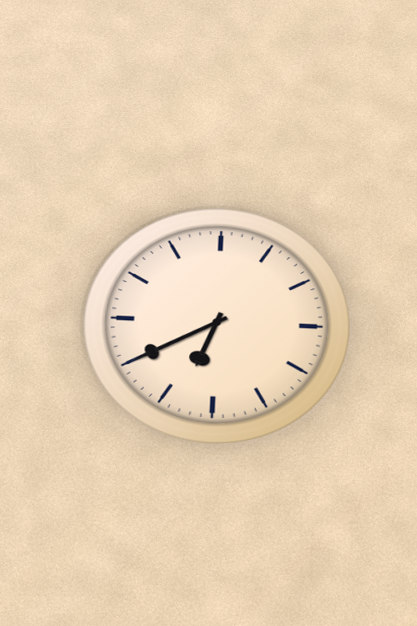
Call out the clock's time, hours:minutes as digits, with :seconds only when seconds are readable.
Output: 6:40
